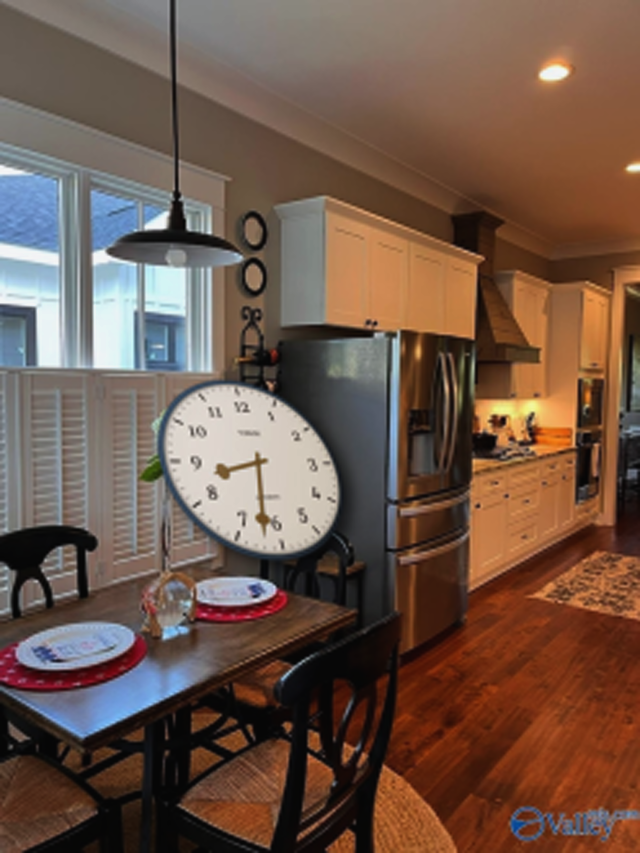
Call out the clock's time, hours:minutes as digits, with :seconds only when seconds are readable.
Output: 8:32
